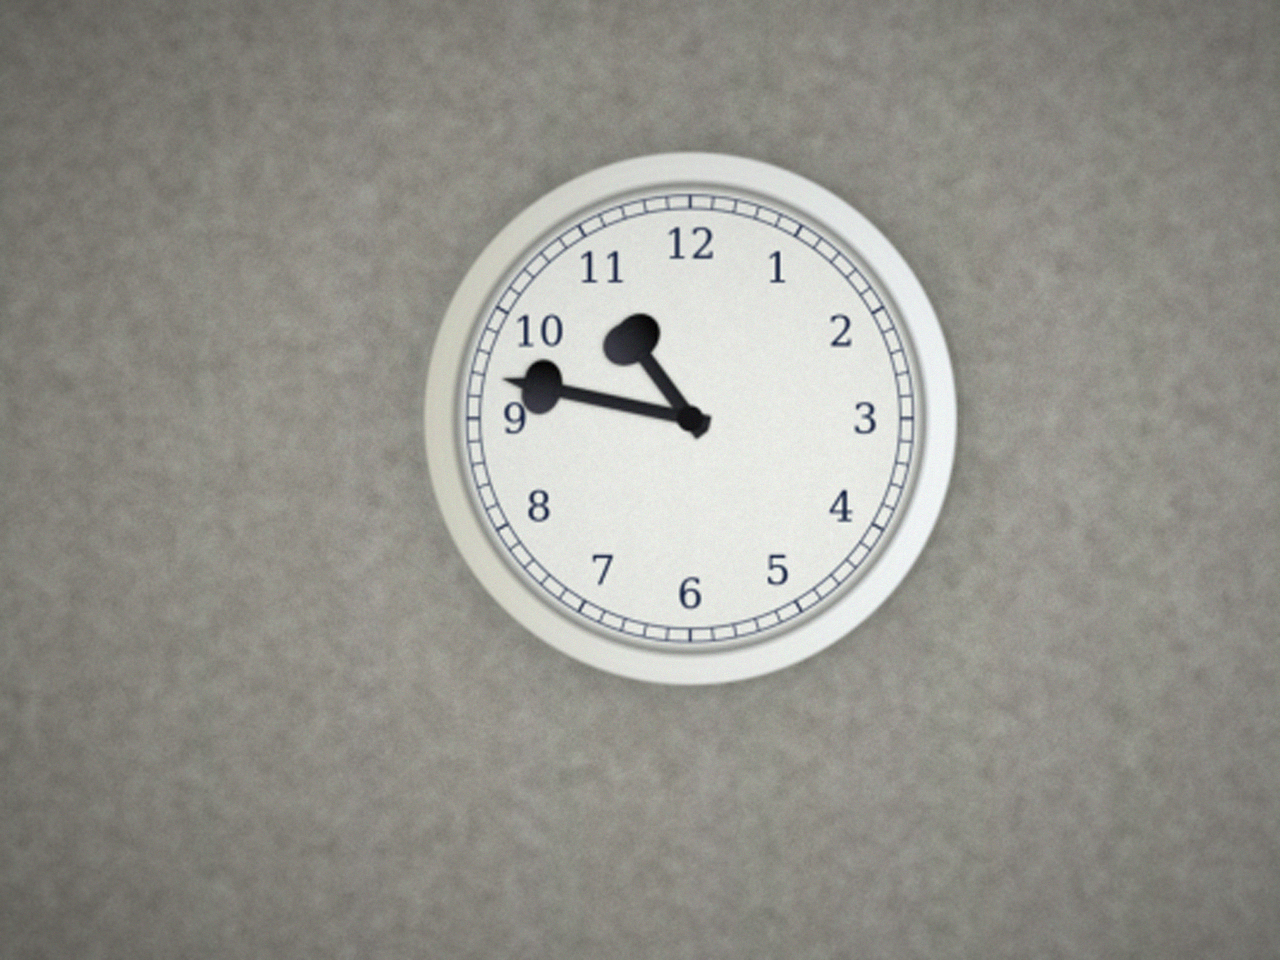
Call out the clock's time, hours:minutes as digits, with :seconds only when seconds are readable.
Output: 10:47
